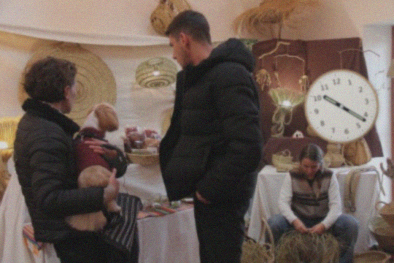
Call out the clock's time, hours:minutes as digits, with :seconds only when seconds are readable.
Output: 10:22
